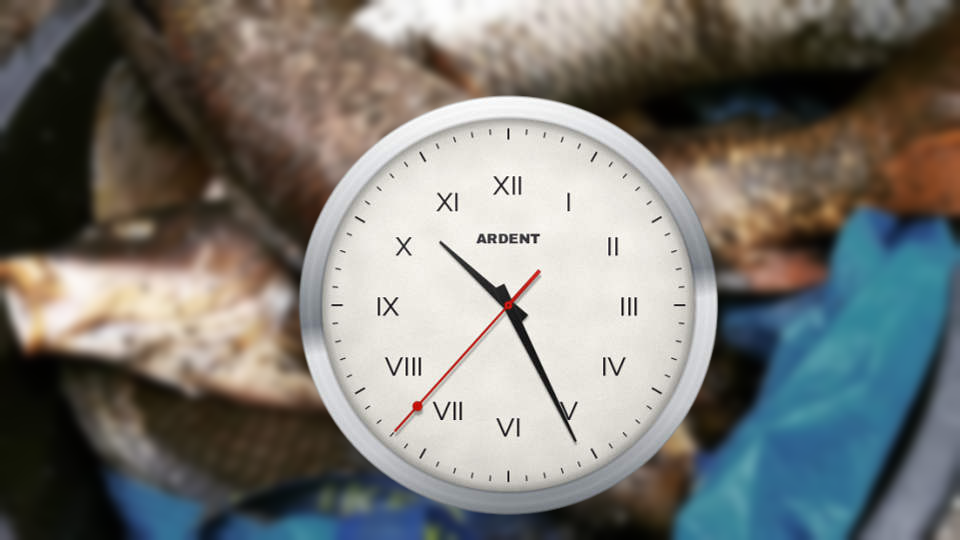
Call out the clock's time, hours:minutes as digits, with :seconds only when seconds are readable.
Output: 10:25:37
